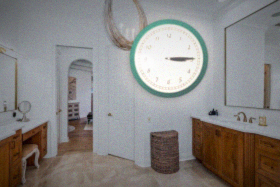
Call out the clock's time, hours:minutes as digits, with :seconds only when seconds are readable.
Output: 3:15
